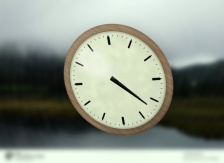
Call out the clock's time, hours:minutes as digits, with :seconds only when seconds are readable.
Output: 4:22
